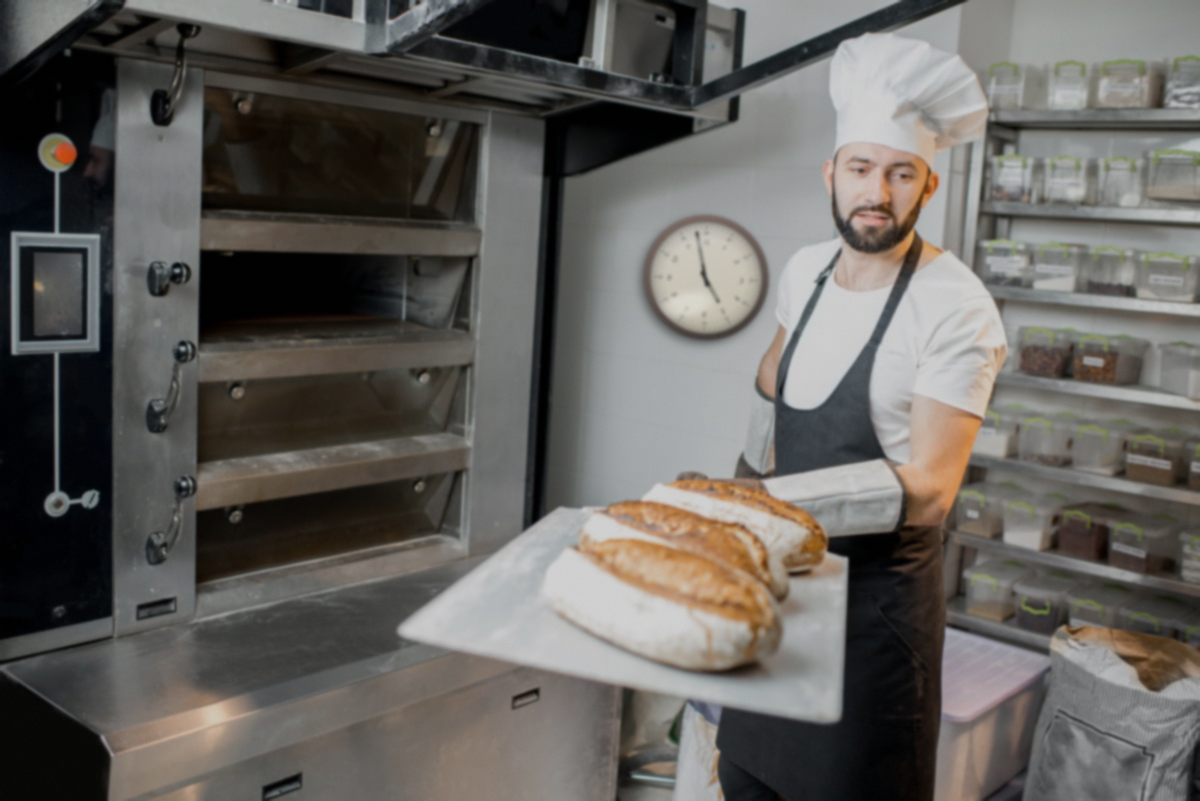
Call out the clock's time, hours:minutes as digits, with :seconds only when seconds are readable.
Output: 4:58
